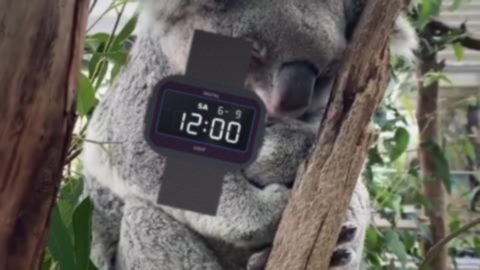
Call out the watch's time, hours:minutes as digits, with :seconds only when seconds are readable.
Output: 12:00
